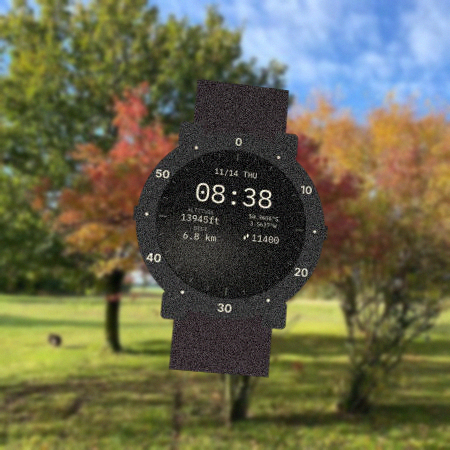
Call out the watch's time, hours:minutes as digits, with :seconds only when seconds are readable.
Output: 8:38
